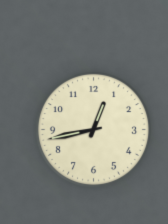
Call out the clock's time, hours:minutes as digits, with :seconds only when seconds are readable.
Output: 12:43
